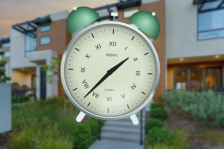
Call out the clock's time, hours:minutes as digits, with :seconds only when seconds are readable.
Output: 1:37
